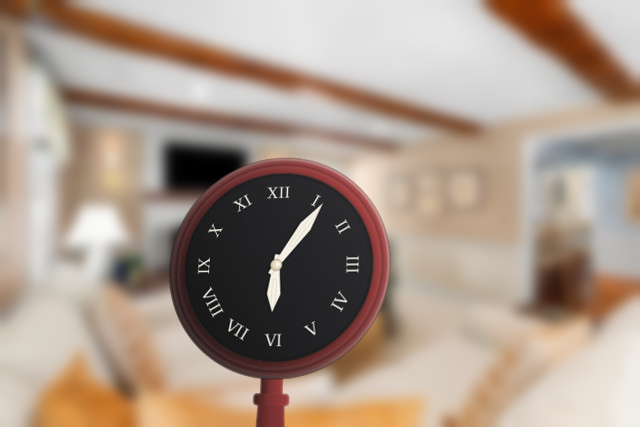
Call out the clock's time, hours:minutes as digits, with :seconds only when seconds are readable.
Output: 6:06
